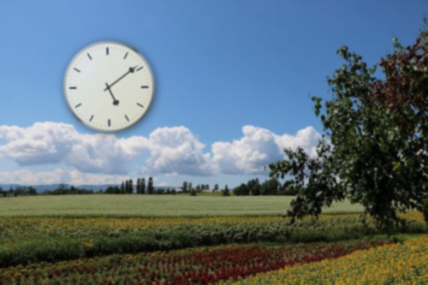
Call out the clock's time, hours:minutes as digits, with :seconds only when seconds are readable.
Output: 5:09
